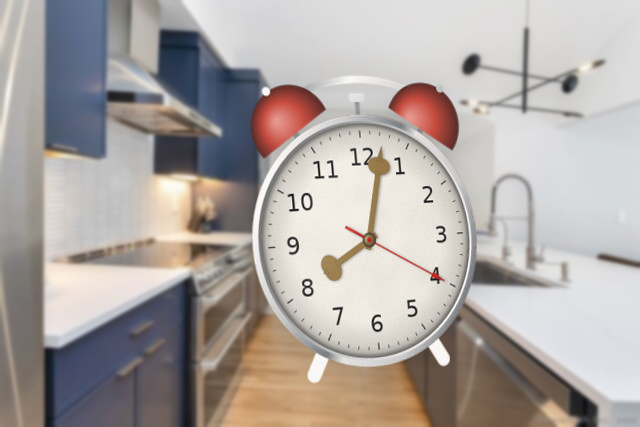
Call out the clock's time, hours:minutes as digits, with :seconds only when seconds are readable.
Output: 8:02:20
